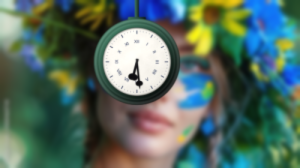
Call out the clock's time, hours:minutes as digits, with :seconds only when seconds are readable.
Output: 6:29
